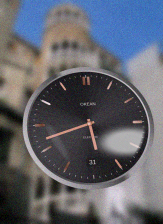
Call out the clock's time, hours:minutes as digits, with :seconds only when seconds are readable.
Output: 5:42
